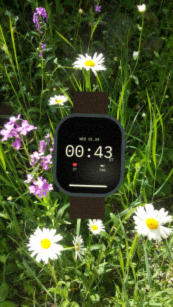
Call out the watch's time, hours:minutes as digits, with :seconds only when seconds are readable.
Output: 0:43
